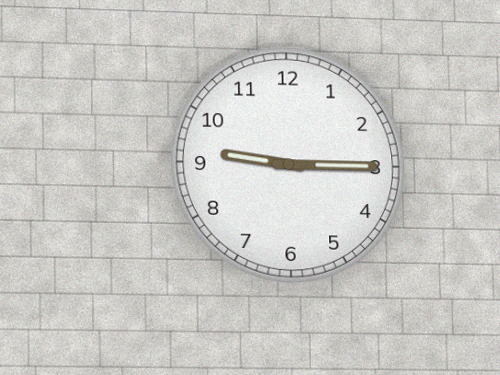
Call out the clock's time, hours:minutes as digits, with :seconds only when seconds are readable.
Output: 9:15
